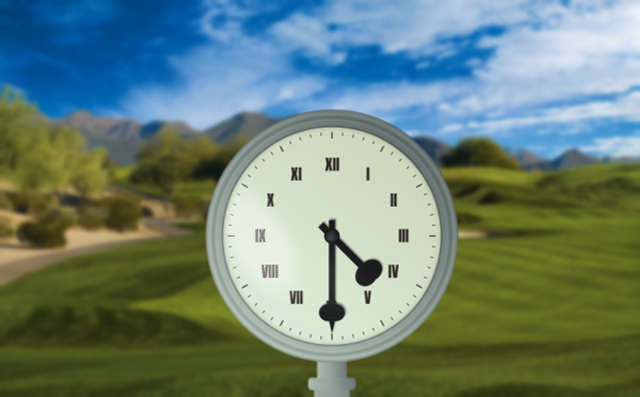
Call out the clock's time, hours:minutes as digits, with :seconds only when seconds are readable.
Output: 4:30
